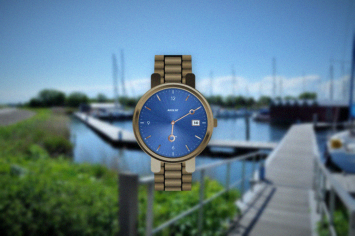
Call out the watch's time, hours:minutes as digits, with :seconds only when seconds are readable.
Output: 6:10
